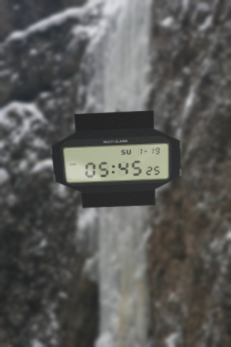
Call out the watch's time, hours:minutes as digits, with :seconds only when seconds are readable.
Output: 5:45:25
